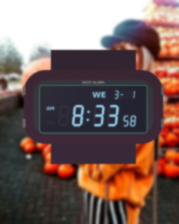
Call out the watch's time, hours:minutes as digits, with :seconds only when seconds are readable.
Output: 8:33:58
